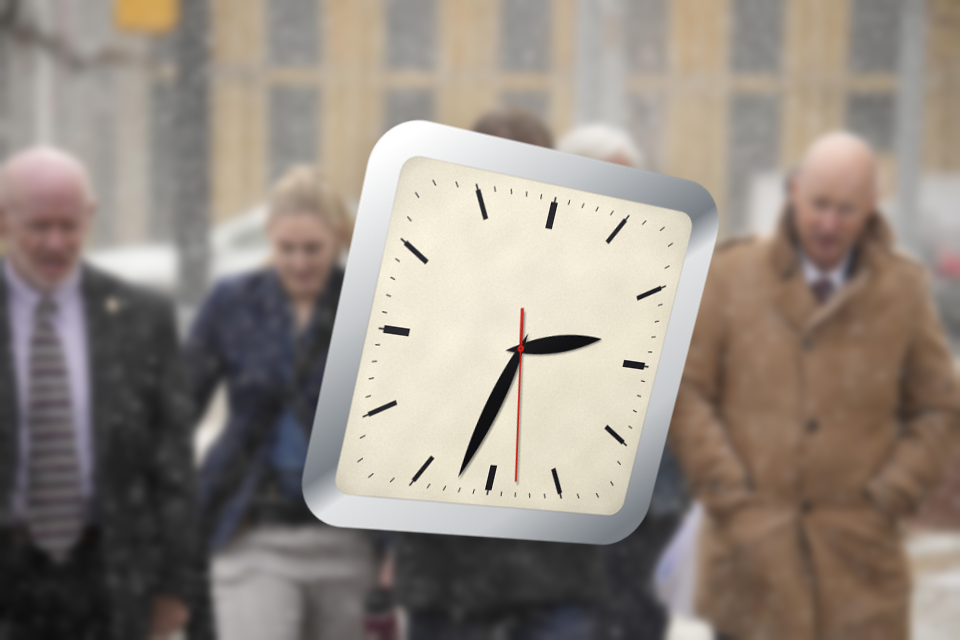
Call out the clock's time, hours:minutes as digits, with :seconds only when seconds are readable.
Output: 2:32:28
